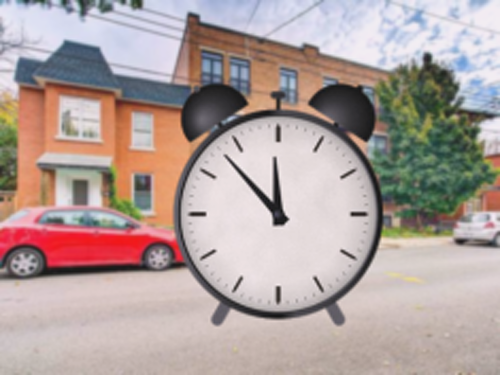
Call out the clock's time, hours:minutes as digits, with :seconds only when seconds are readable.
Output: 11:53
